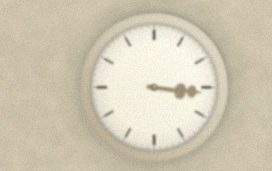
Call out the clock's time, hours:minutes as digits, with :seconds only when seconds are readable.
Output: 3:16
